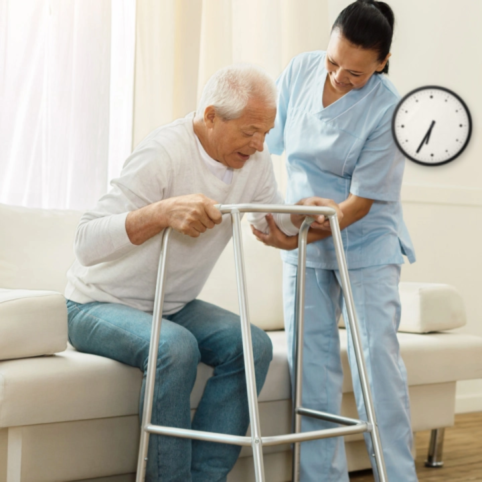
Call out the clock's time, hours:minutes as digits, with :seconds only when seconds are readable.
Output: 6:35
